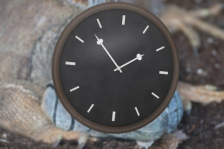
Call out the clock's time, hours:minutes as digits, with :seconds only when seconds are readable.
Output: 1:53
